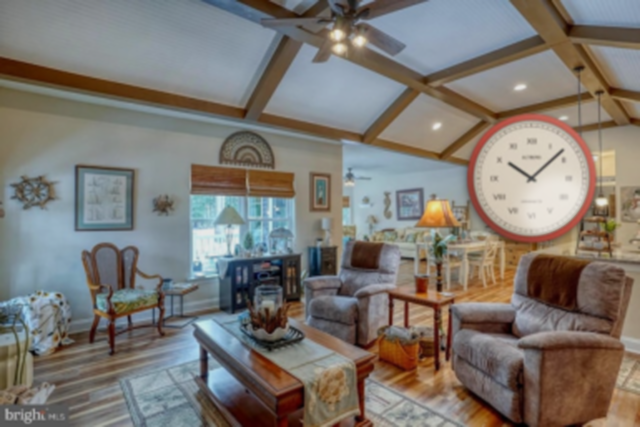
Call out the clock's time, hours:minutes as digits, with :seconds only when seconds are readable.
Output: 10:08
